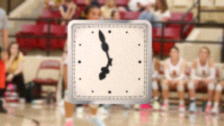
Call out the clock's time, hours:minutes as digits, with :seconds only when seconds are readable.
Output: 6:57
